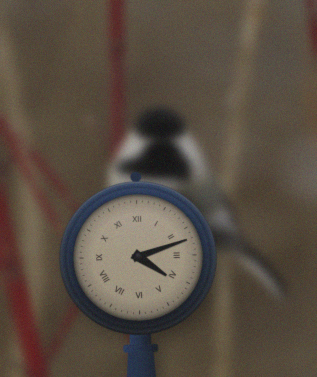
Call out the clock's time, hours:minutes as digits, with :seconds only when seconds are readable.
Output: 4:12
